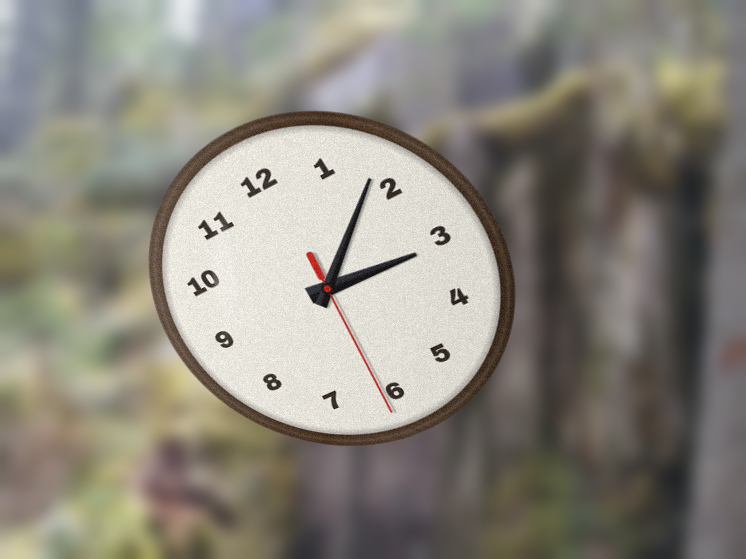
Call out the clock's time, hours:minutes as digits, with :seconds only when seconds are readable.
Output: 3:08:31
